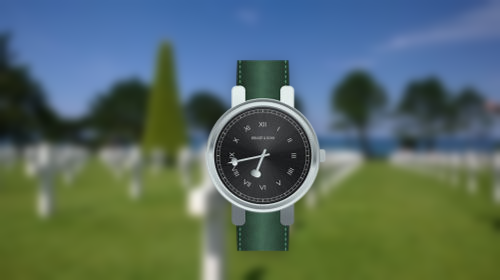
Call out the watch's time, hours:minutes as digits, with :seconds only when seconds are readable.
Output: 6:43
